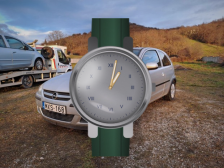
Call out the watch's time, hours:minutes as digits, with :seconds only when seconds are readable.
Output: 1:02
